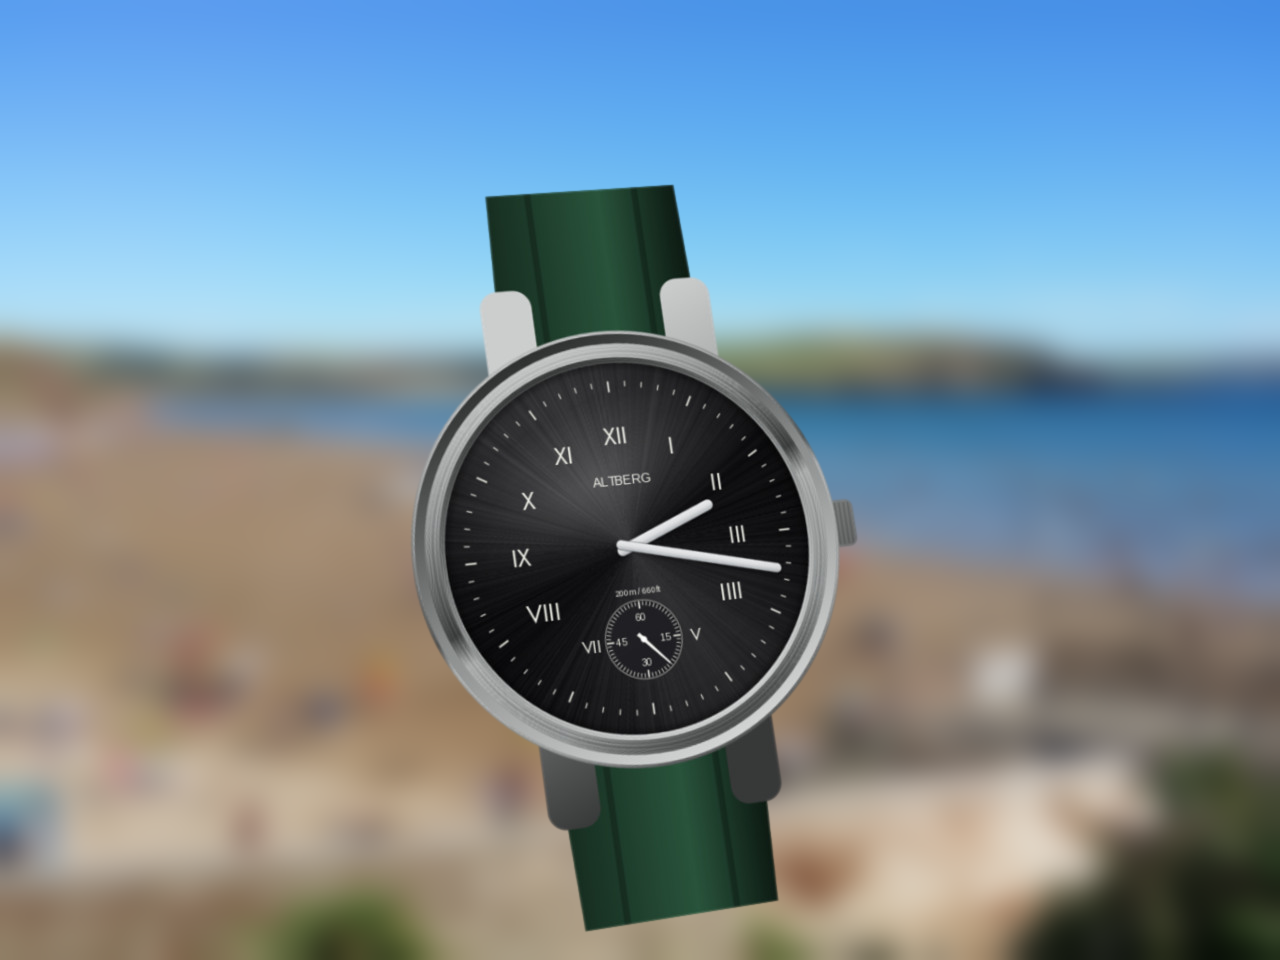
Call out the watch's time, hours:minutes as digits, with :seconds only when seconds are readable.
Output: 2:17:23
